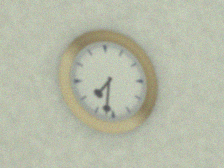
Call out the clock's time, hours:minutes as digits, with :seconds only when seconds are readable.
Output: 7:32
